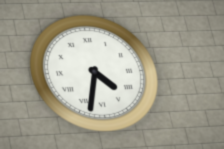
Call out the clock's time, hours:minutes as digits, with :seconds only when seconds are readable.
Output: 4:33
